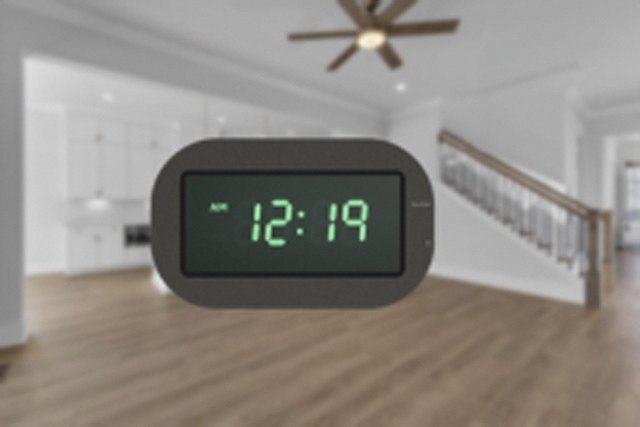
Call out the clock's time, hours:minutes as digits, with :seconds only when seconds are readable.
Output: 12:19
